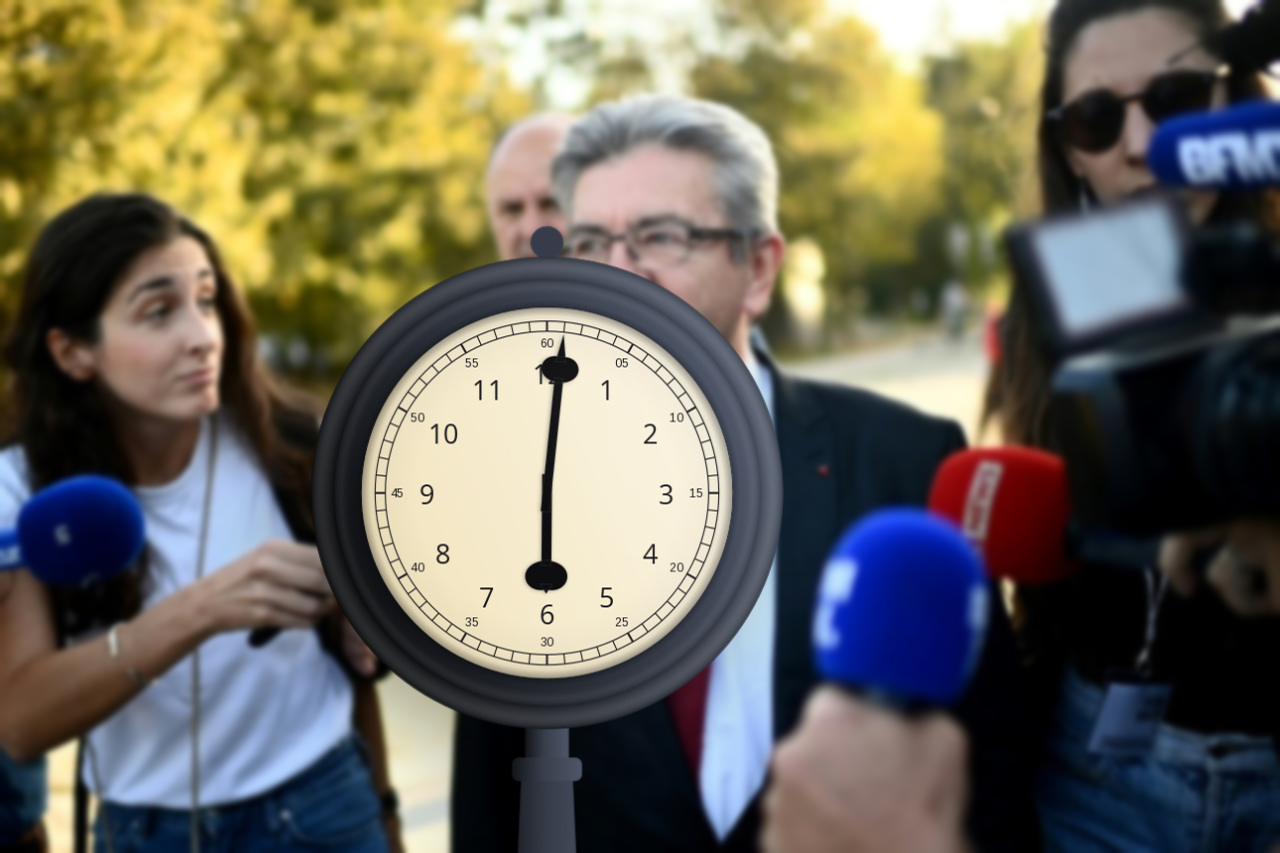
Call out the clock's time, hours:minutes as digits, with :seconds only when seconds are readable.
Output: 6:01
